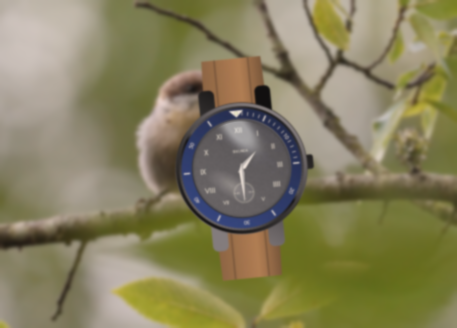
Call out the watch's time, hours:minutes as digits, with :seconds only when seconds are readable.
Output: 1:30
